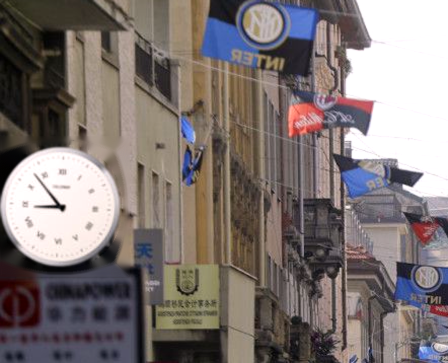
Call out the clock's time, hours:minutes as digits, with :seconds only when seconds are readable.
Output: 8:53
